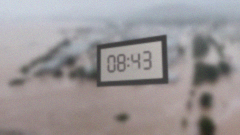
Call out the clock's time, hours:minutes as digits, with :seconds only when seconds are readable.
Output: 8:43
